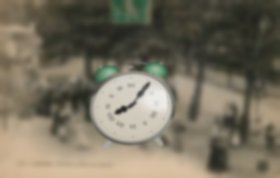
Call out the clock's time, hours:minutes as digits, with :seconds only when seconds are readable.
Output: 8:06
